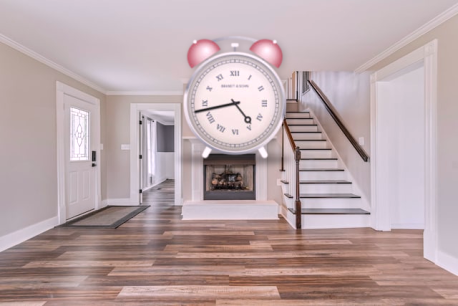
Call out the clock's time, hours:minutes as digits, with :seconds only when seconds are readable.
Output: 4:43
